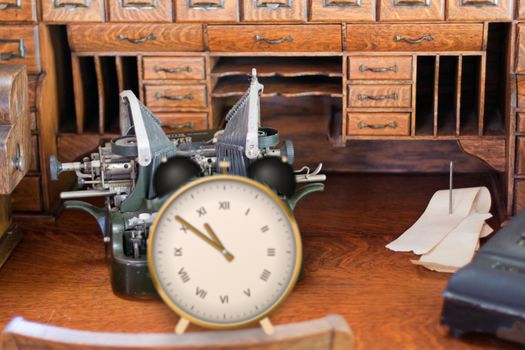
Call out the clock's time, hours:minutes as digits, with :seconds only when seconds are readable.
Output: 10:51
